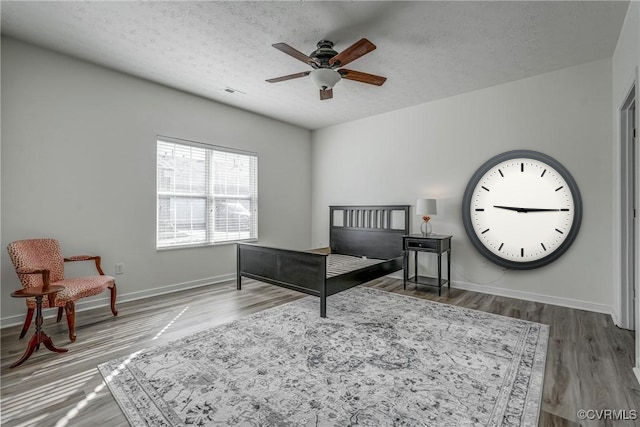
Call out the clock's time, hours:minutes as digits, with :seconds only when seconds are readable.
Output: 9:15
